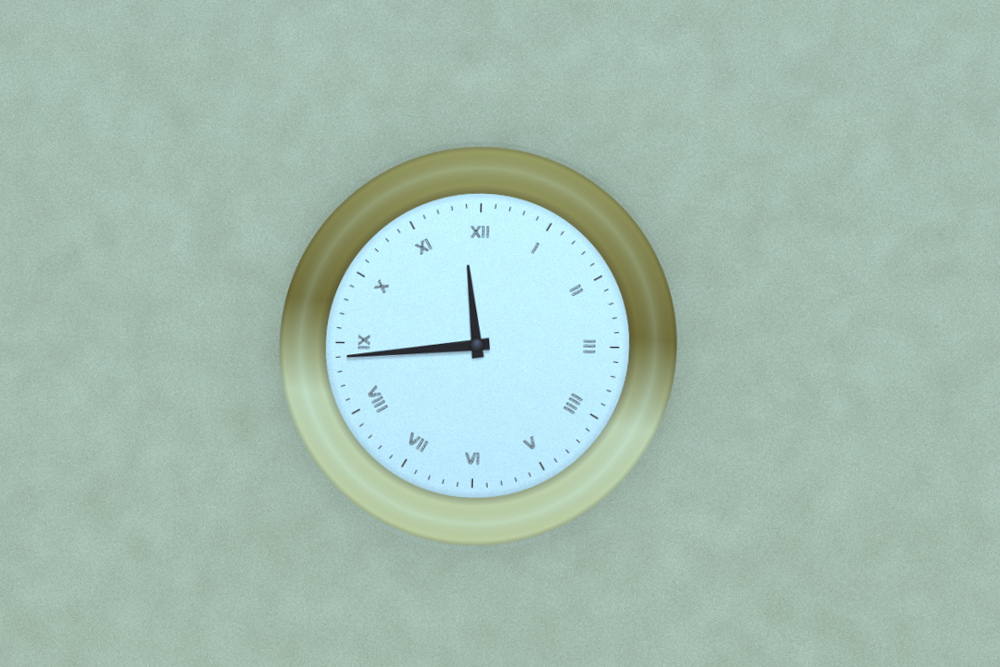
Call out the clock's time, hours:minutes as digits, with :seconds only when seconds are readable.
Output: 11:44
